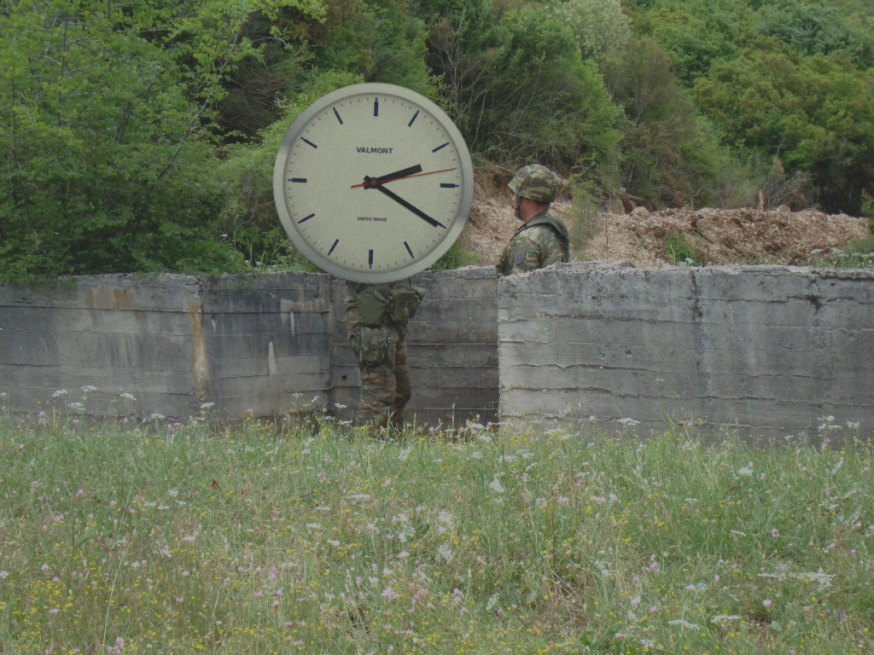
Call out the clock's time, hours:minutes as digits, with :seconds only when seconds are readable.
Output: 2:20:13
